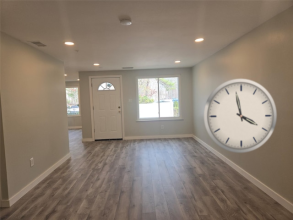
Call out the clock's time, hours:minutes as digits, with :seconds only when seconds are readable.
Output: 3:58
